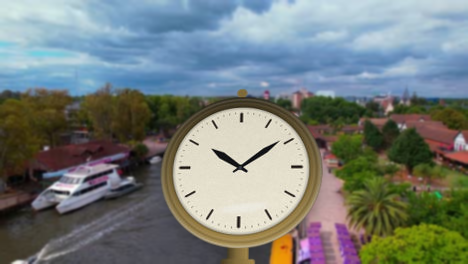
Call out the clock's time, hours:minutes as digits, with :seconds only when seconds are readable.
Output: 10:09
